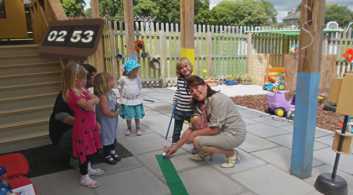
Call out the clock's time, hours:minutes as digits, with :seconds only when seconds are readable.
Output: 2:53
